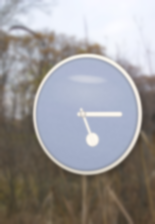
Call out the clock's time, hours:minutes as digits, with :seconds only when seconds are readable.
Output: 5:15
